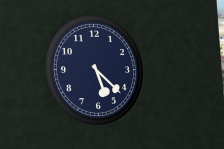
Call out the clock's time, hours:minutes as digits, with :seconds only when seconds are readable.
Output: 5:22
